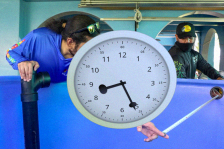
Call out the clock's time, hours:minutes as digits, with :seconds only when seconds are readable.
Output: 8:26
